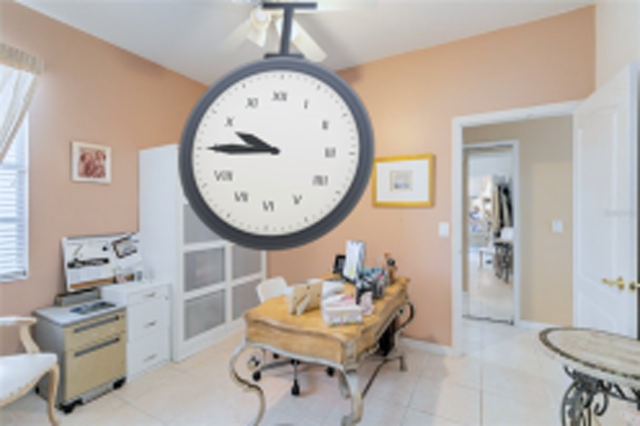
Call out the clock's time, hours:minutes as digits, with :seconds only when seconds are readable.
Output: 9:45
